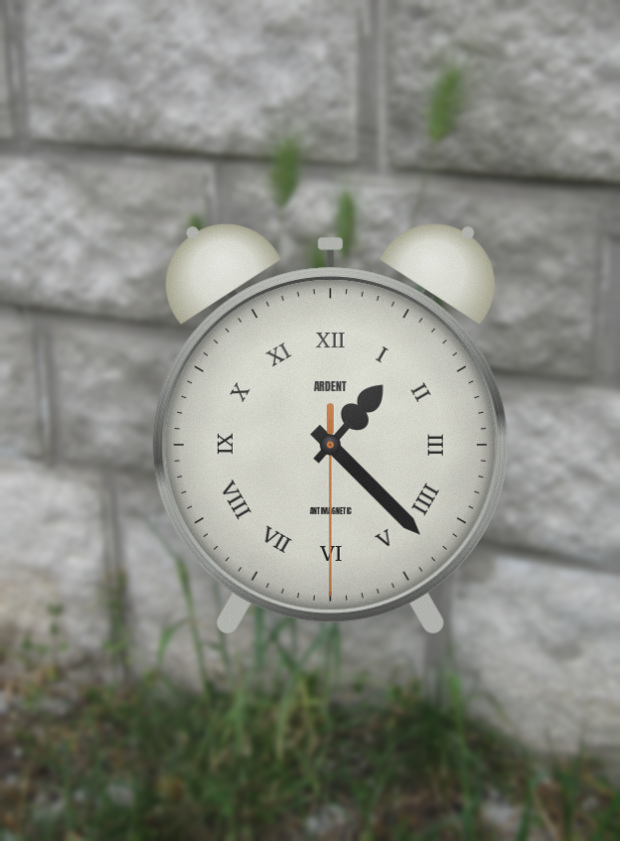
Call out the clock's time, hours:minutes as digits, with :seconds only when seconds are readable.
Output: 1:22:30
